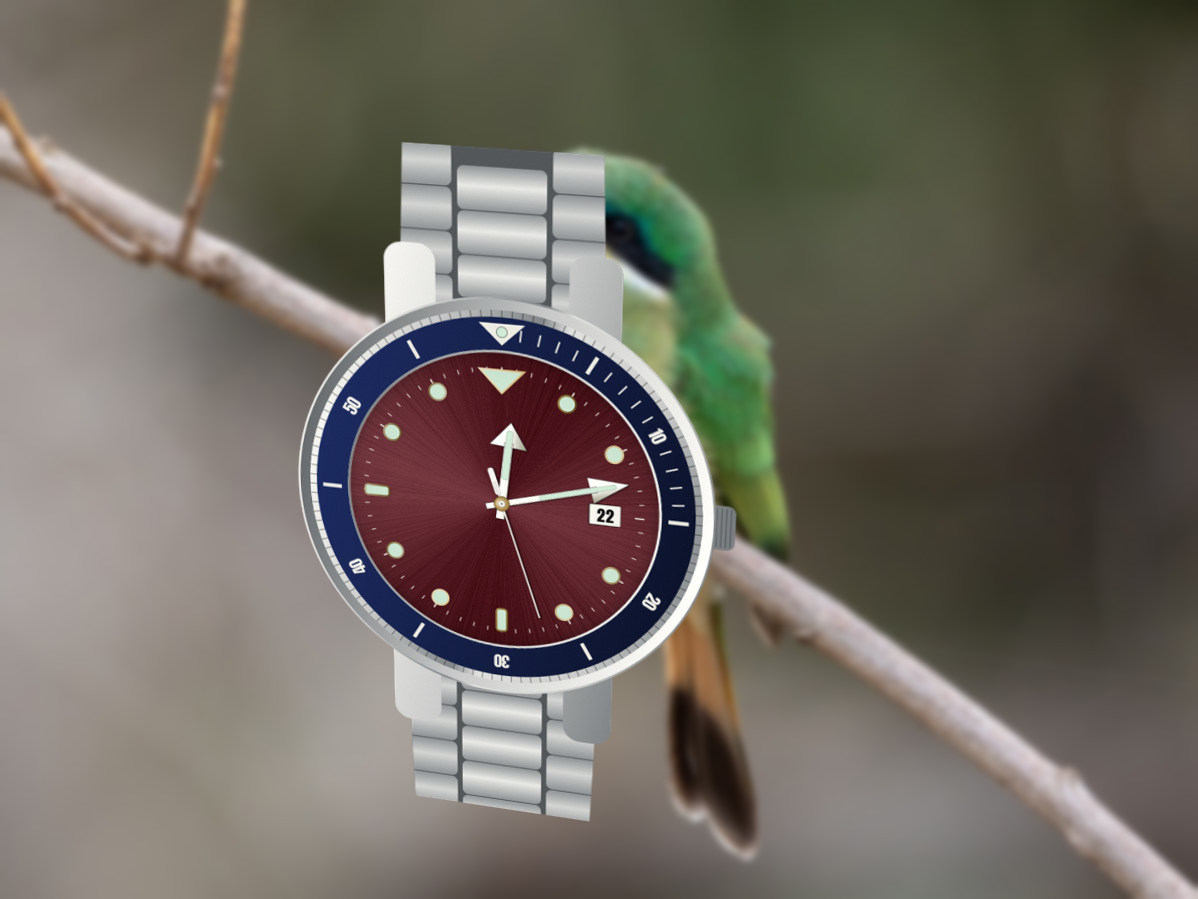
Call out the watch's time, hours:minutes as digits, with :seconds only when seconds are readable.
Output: 12:12:27
